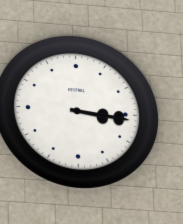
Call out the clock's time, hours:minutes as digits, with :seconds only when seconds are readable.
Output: 3:16
